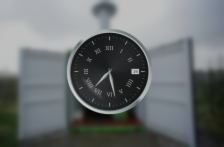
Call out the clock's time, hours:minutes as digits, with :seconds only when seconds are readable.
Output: 7:28
